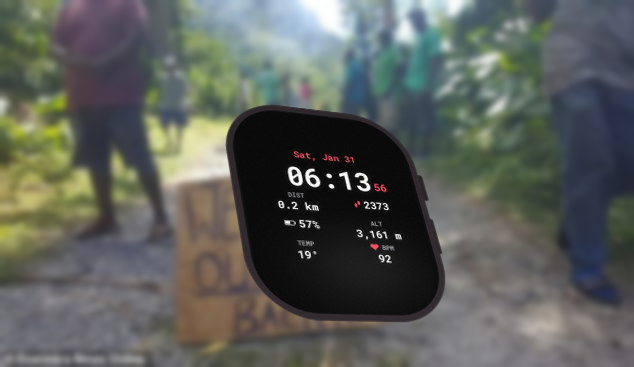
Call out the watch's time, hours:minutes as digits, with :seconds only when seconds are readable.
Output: 6:13:56
